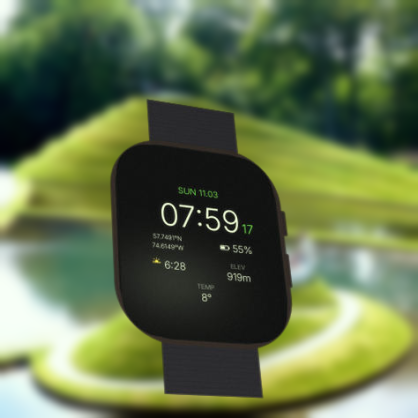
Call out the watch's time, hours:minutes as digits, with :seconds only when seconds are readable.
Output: 7:59:17
